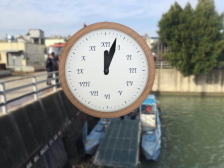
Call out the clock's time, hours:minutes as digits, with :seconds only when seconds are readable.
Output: 12:03
